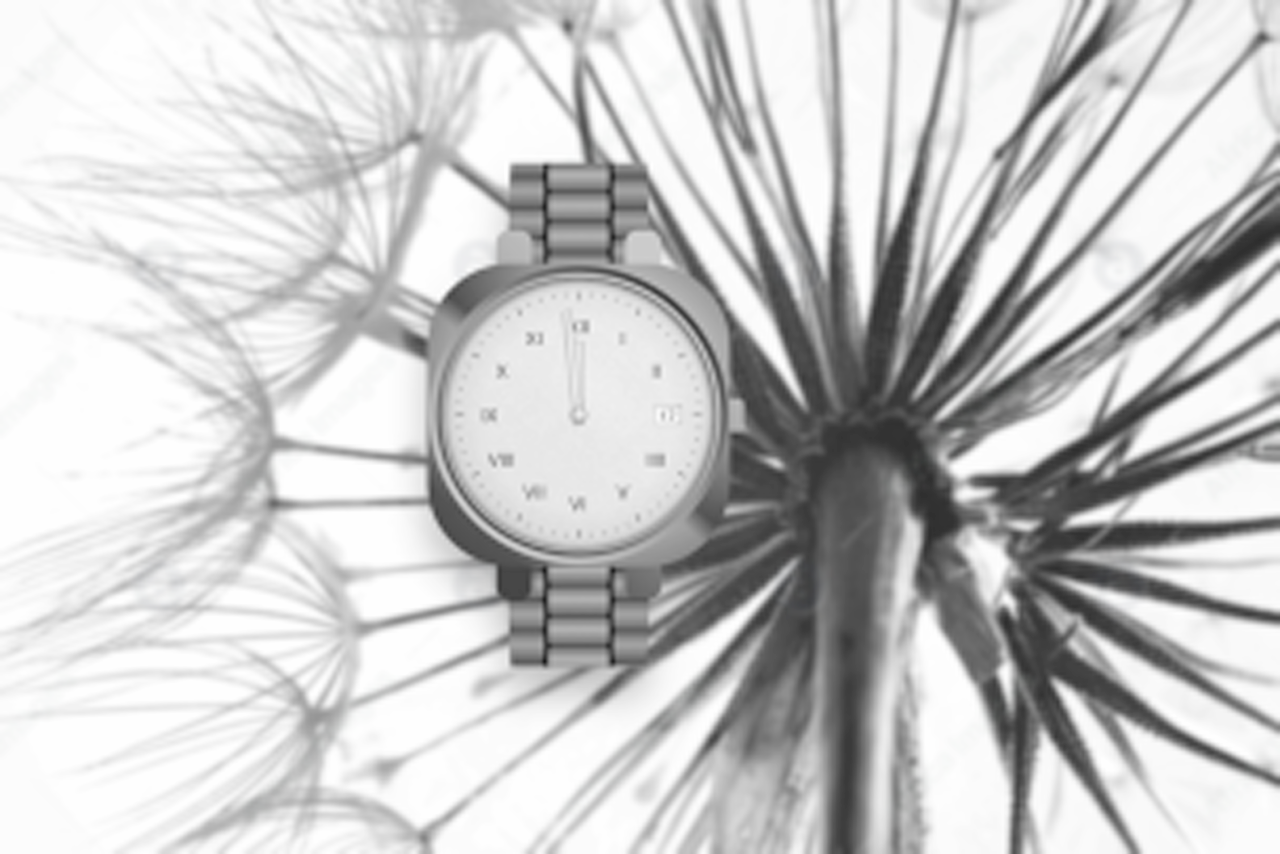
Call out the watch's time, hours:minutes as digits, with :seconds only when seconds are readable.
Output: 11:59
